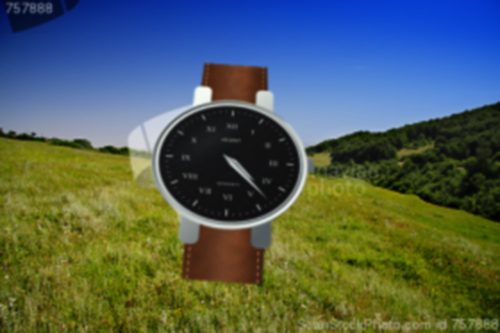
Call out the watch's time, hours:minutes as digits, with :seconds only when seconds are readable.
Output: 4:23
